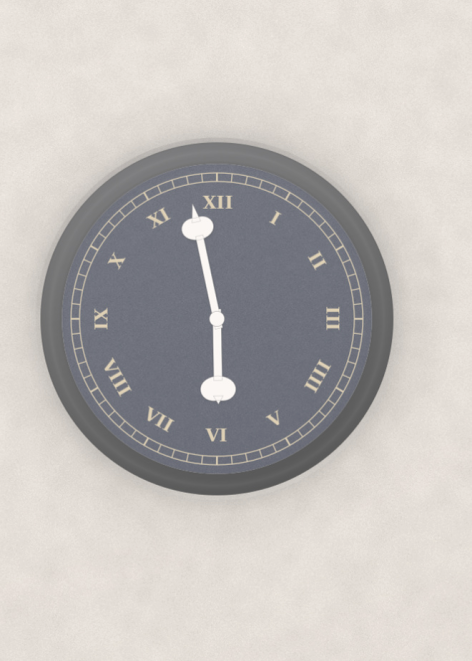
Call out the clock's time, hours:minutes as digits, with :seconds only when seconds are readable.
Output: 5:58
